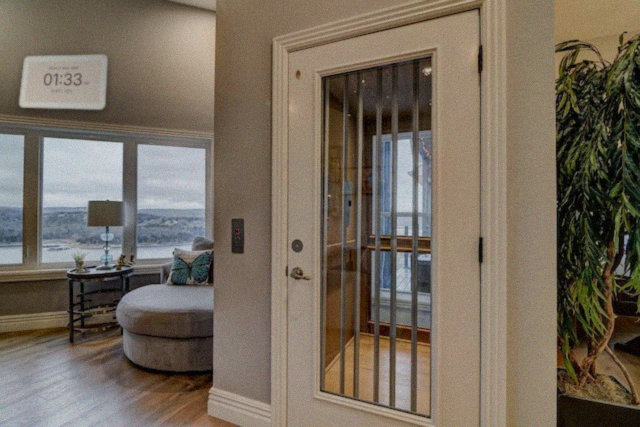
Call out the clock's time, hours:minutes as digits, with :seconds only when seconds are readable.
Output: 1:33
